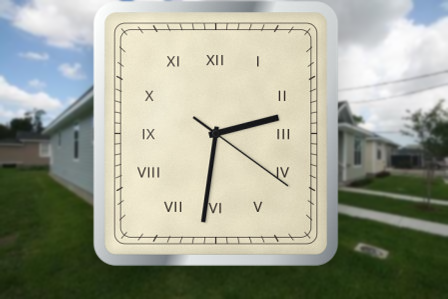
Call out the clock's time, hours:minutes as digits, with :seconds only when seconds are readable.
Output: 2:31:21
